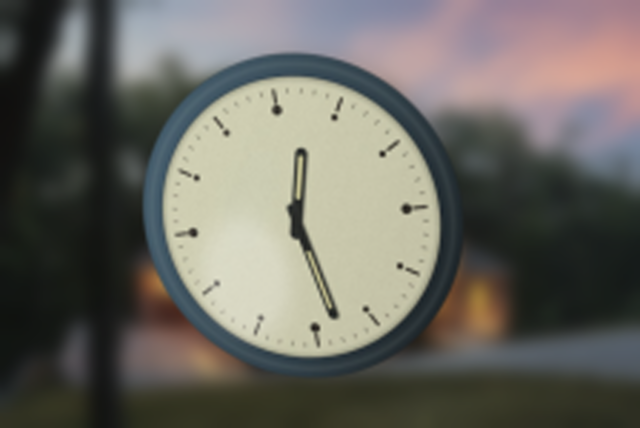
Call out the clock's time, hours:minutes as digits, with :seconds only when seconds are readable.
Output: 12:28
